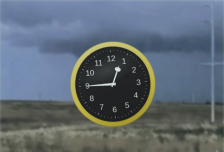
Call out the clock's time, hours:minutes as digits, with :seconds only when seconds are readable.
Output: 12:45
